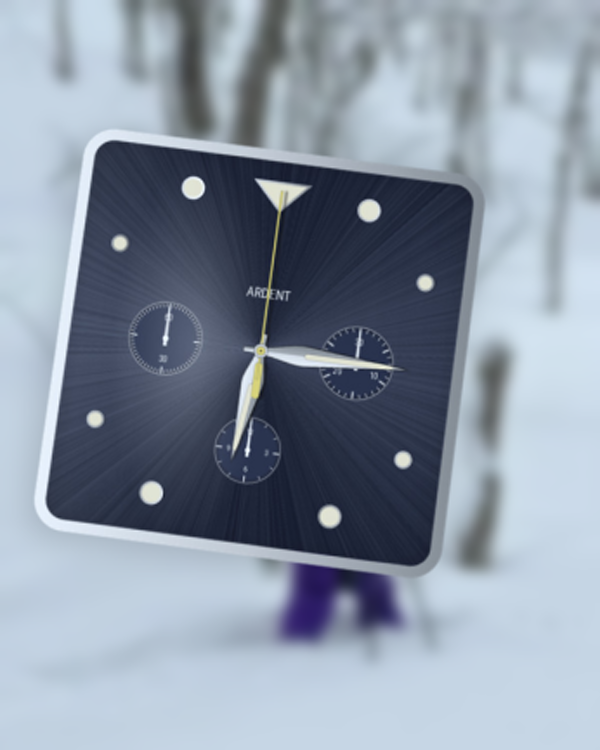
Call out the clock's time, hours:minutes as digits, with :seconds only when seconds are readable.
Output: 6:15
